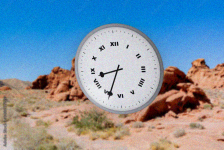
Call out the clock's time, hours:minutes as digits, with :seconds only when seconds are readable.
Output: 8:34
